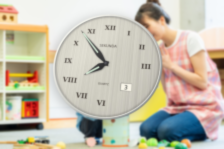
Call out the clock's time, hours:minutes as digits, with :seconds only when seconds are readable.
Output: 7:53
